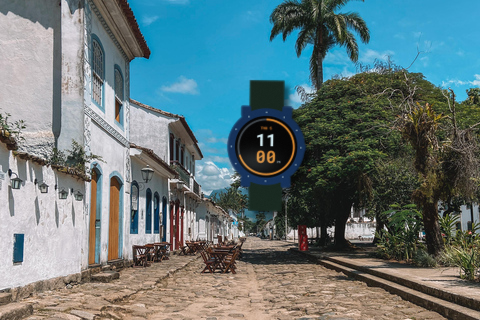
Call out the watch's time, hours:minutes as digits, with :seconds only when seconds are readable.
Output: 11:00
